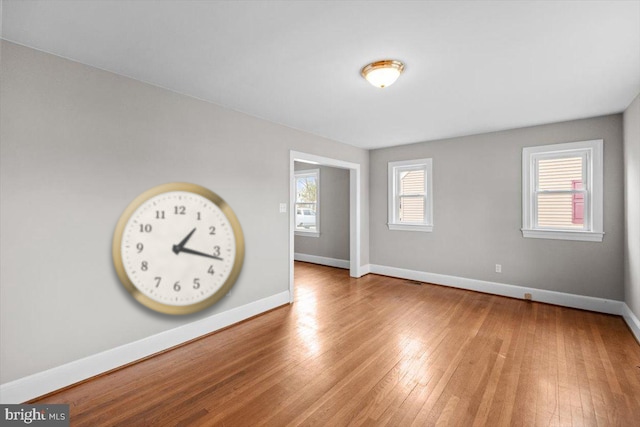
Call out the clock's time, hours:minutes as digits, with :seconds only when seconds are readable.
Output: 1:17
